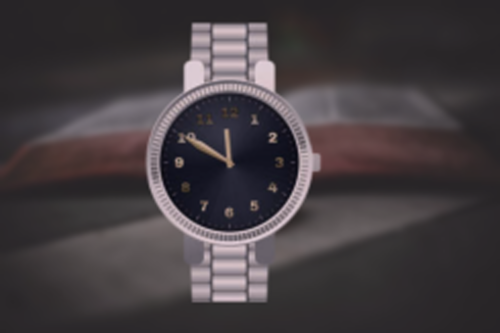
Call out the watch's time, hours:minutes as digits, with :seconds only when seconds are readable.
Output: 11:50
